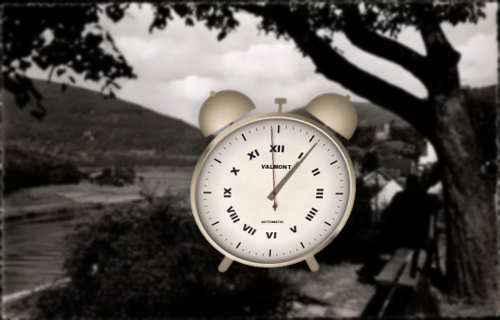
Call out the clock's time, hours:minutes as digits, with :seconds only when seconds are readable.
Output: 1:05:59
